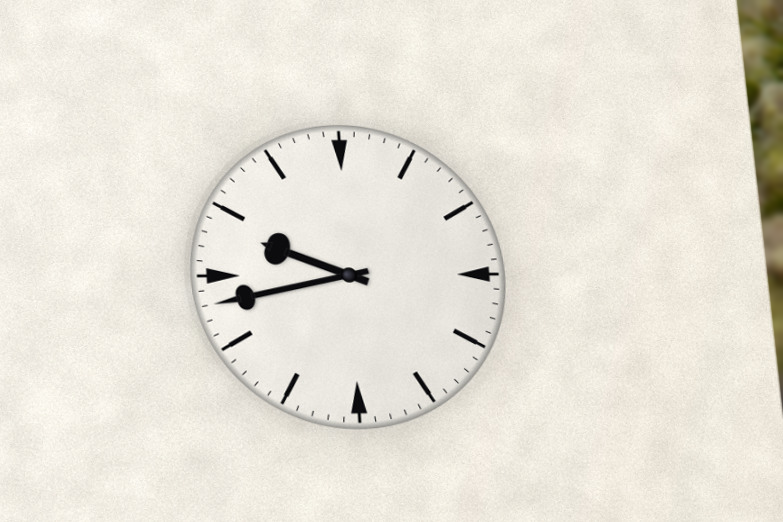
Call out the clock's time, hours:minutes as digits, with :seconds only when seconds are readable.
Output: 9:43
